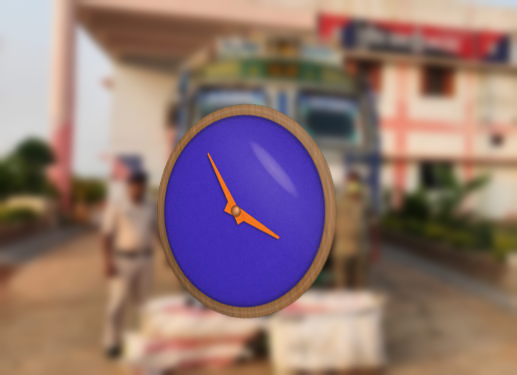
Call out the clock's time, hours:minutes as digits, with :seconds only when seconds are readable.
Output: 3:55
